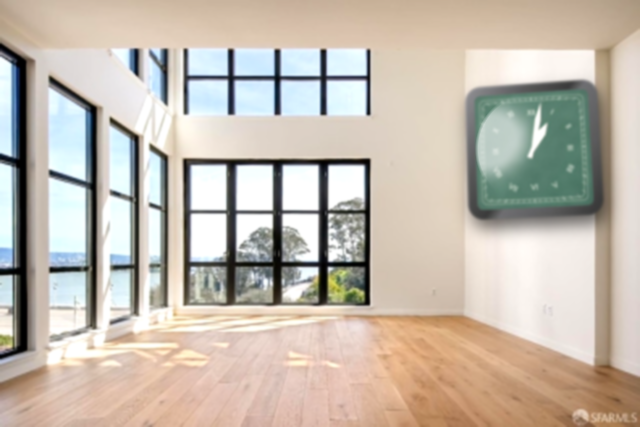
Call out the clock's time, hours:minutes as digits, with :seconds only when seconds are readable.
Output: 1:02
